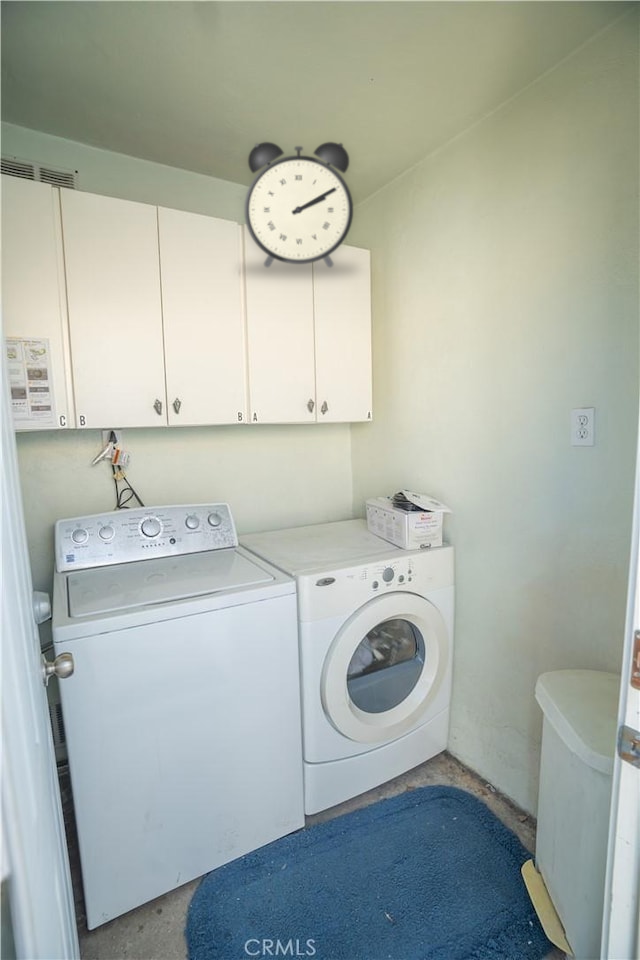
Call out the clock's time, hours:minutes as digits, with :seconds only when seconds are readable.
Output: 2:10
